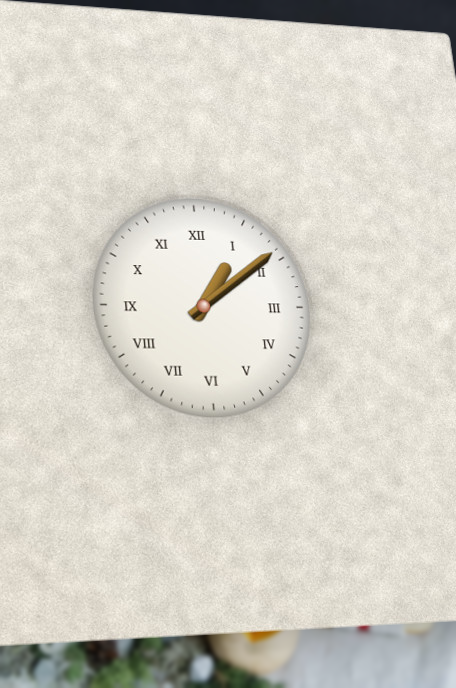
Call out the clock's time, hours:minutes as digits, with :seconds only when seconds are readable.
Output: 1:09
